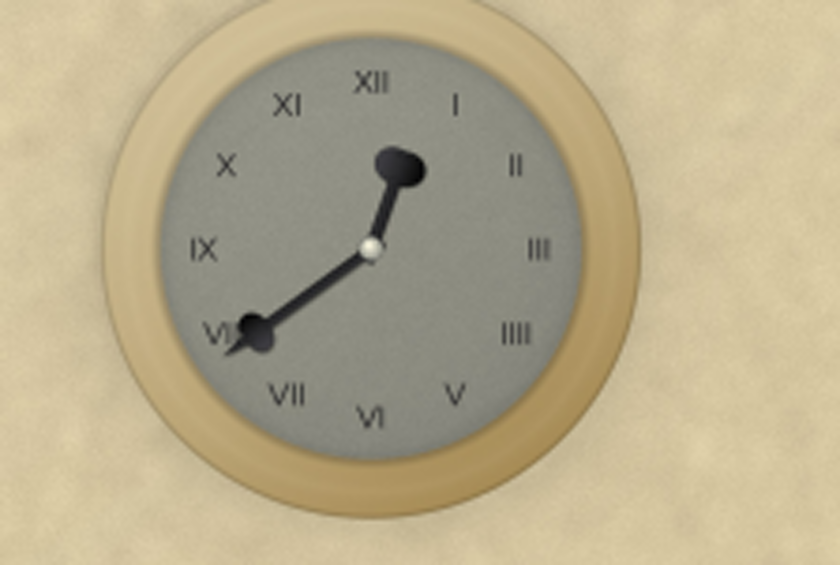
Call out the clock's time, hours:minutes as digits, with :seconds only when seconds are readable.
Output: 12:39
